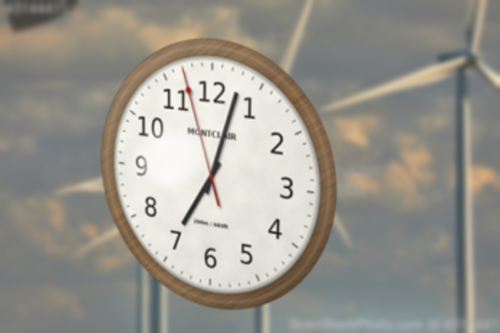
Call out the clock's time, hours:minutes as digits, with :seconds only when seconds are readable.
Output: 7:02:57
